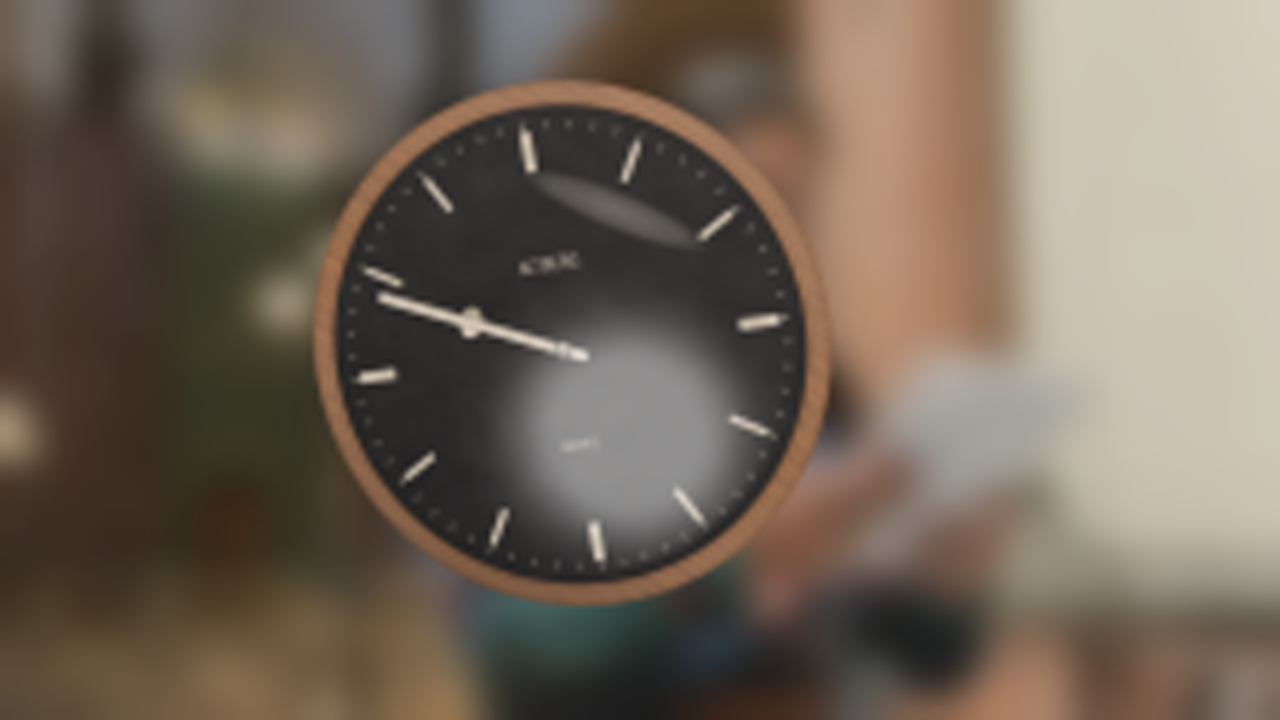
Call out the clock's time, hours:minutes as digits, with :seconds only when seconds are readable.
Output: 9:49
